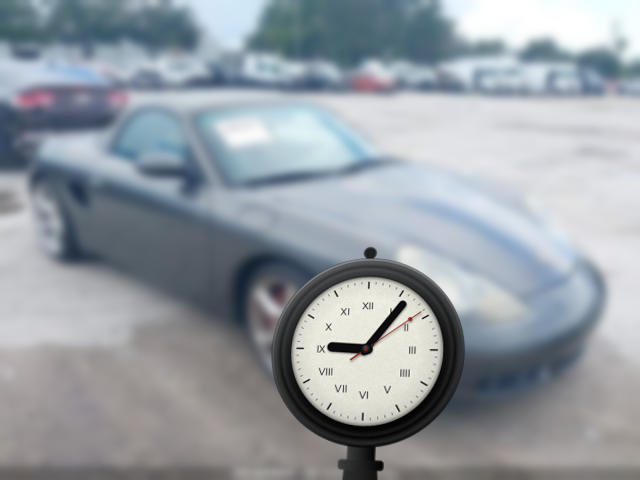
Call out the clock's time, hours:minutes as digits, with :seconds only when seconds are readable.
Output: 9:06:09
